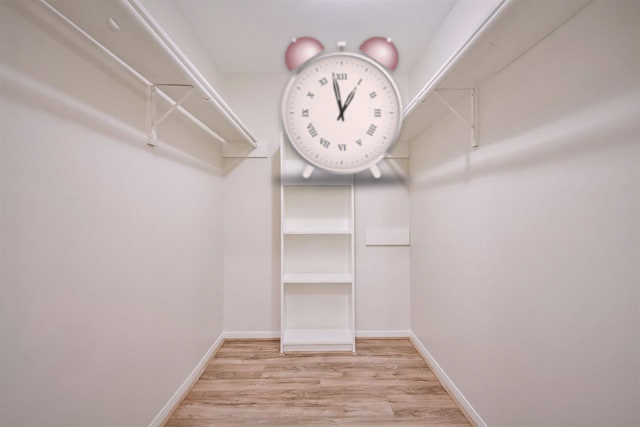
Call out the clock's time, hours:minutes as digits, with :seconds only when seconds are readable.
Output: 12:58
